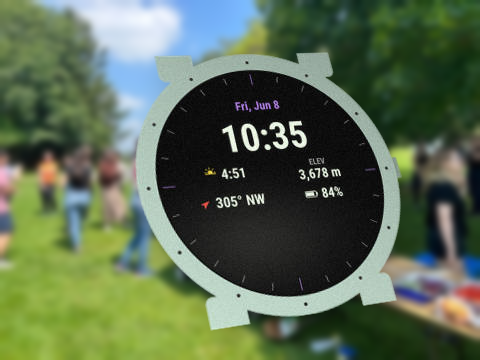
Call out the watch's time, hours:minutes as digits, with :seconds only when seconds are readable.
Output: 10:35
